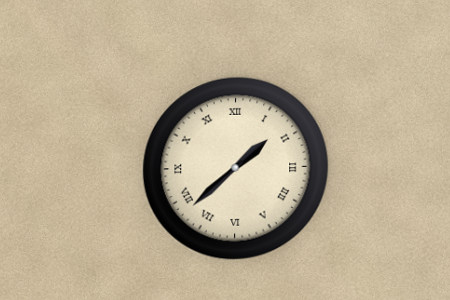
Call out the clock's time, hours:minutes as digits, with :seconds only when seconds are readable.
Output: 1:38
